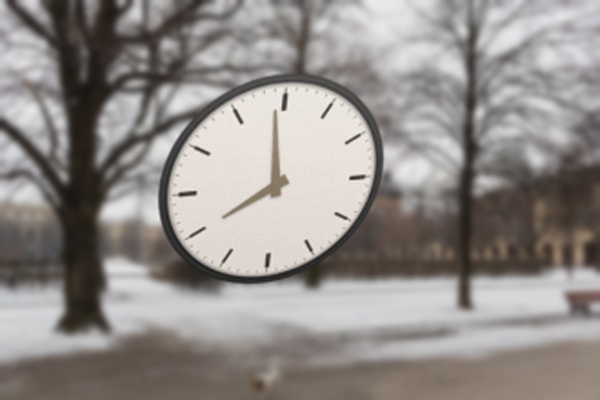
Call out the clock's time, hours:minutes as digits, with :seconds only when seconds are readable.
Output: 7:59
